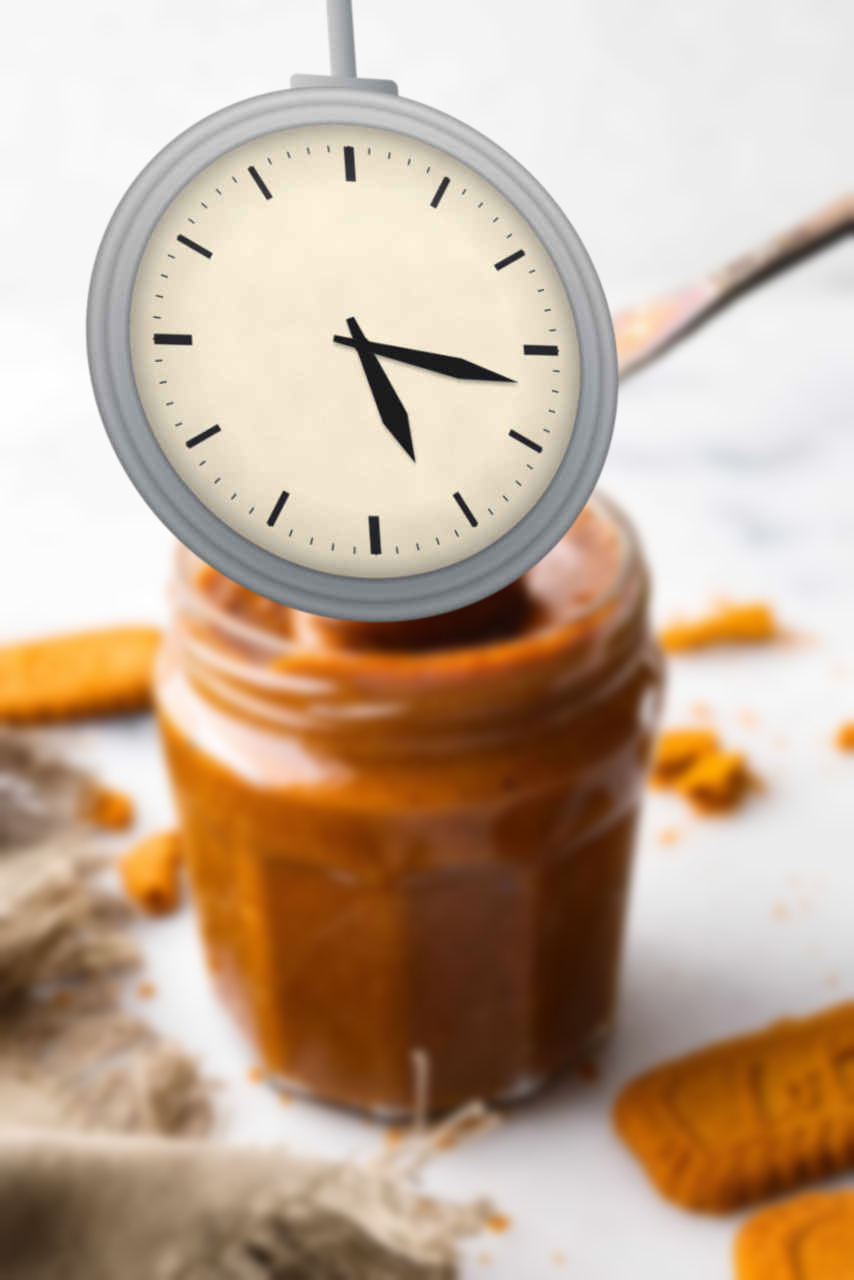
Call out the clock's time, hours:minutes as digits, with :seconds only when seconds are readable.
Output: 5:17
